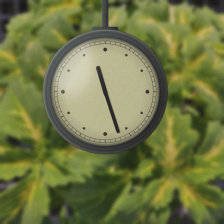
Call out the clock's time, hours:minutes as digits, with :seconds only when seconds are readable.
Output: 11:27
